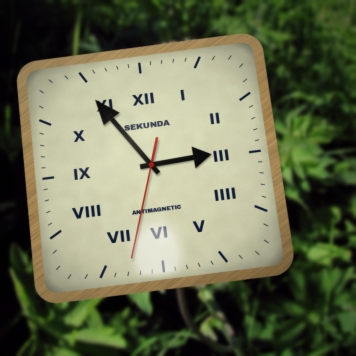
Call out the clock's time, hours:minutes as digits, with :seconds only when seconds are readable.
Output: 2:54:33
